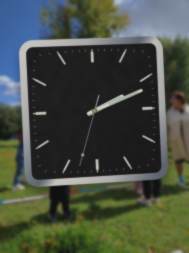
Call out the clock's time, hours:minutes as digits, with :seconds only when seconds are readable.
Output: 2:11:33
